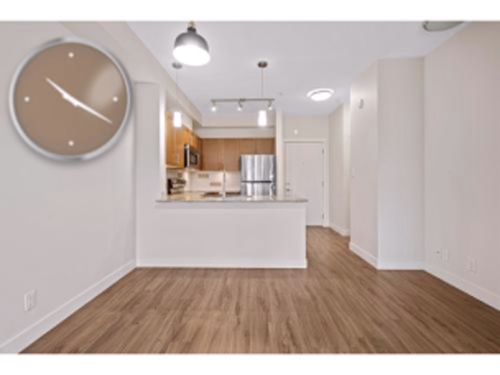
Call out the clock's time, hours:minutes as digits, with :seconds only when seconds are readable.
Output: 10:20
